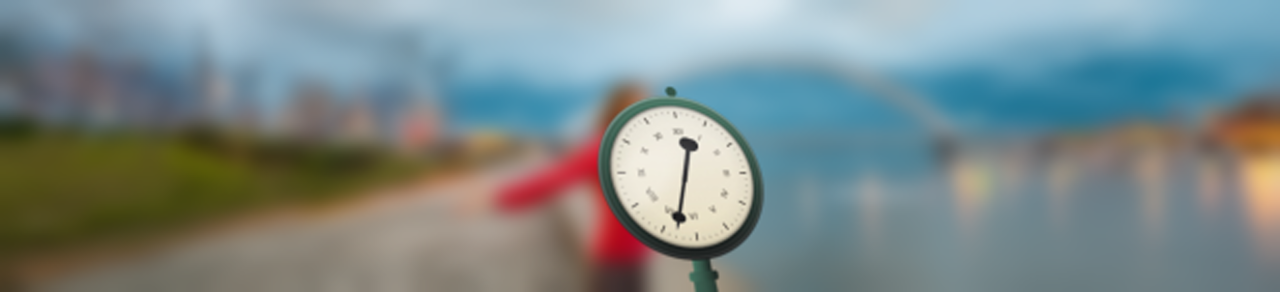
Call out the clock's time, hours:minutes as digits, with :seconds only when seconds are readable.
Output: 12:33
